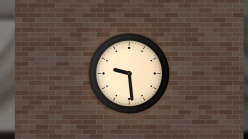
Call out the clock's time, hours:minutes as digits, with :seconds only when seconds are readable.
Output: 9:29
